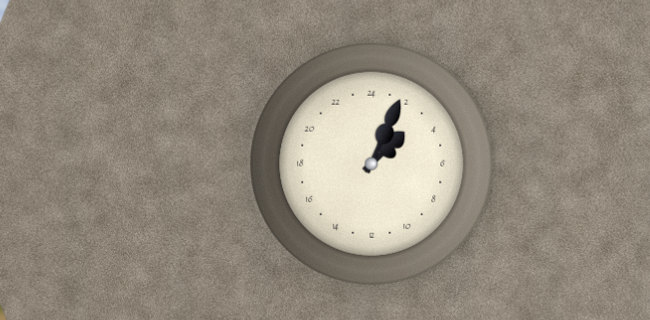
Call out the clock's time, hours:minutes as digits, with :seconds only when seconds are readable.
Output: 3:04
